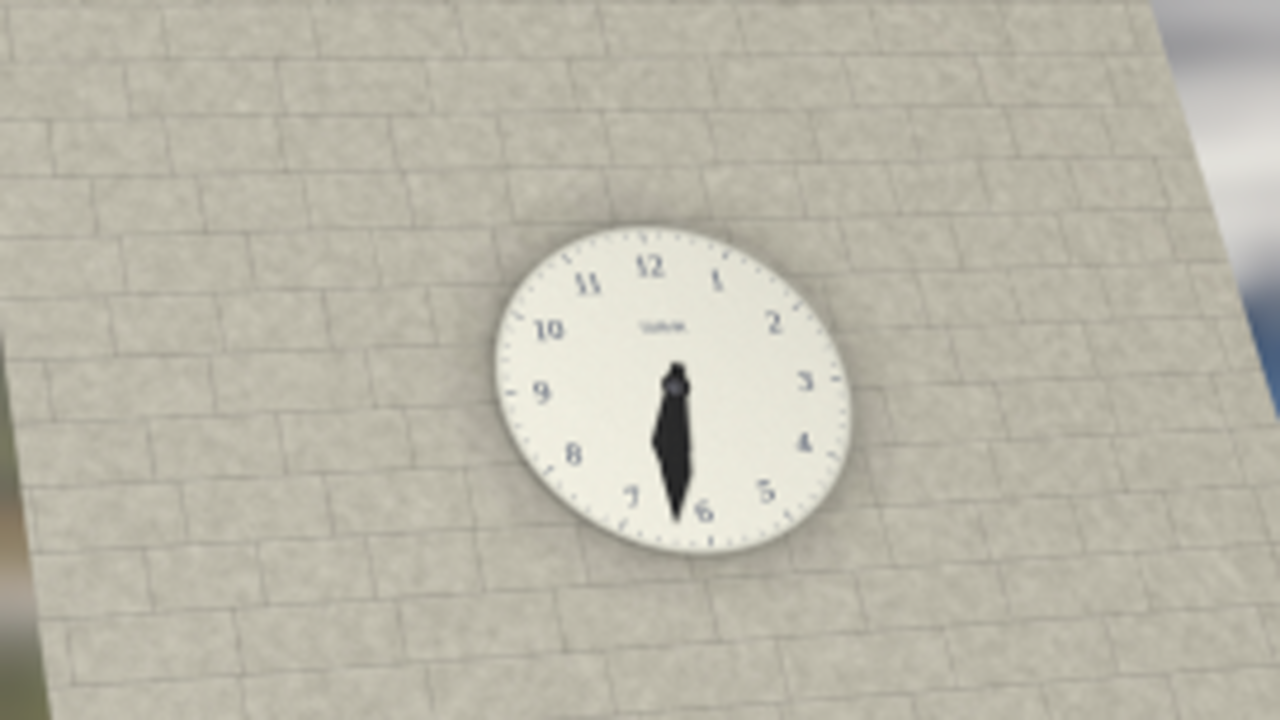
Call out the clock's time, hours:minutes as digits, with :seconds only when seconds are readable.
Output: 6:32
